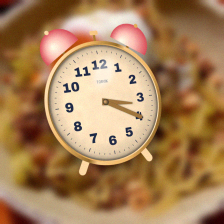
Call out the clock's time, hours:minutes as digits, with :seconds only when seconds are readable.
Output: 3:20
